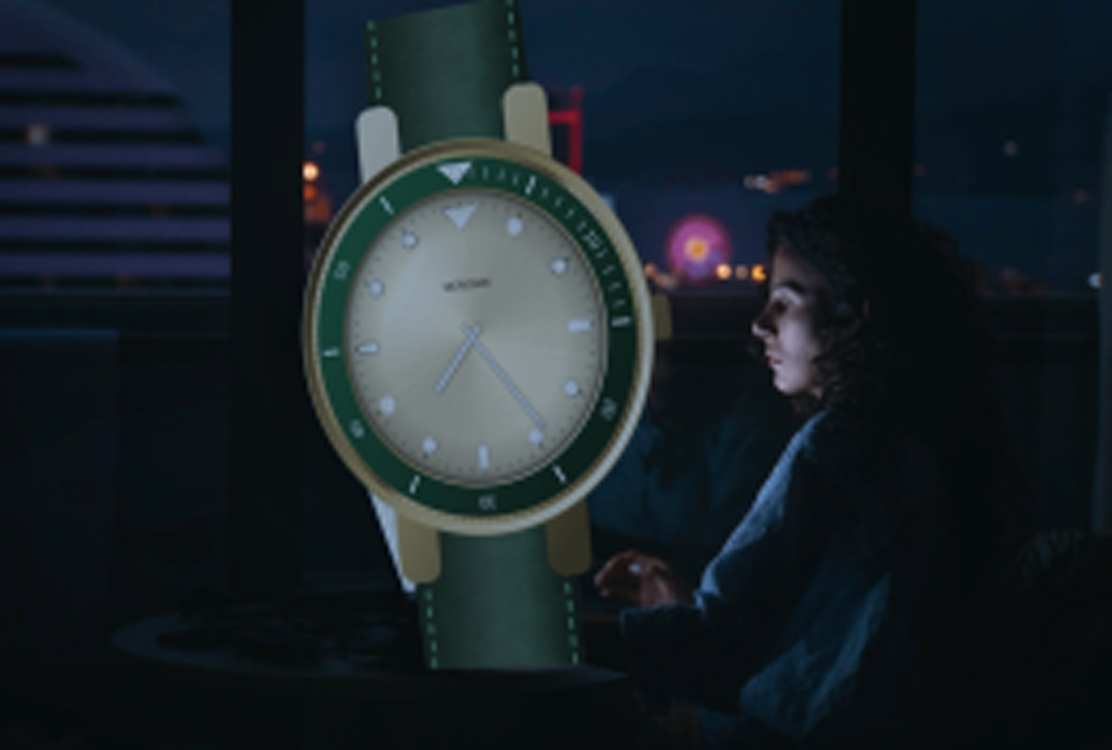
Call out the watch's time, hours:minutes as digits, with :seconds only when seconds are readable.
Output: 7:24
